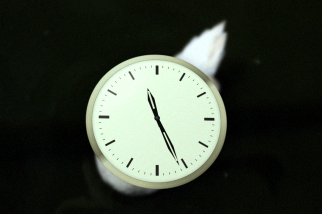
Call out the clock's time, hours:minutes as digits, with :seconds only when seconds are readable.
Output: 11:26
